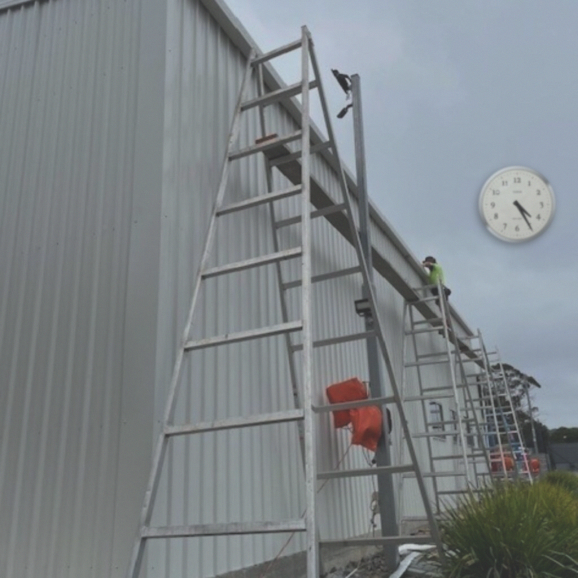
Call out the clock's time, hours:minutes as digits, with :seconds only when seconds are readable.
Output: 4:25
